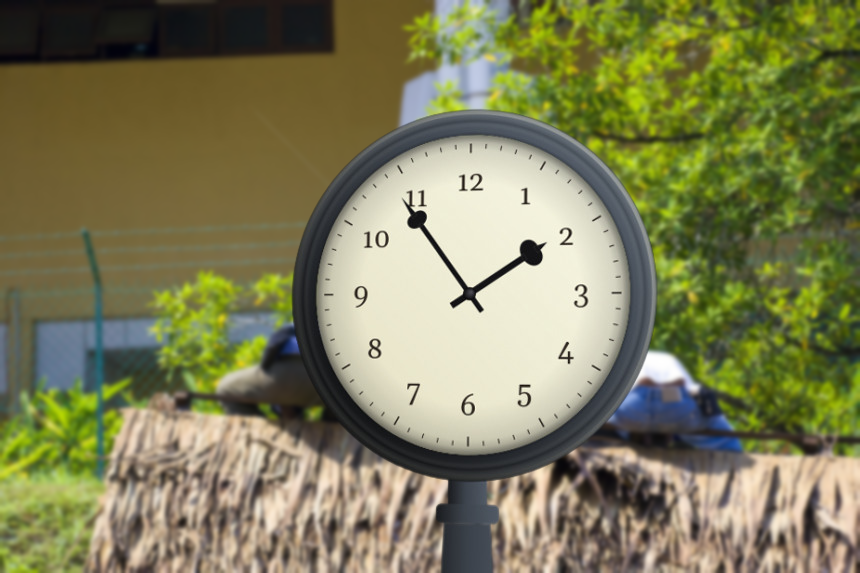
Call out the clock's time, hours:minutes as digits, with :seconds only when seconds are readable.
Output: 1:54
